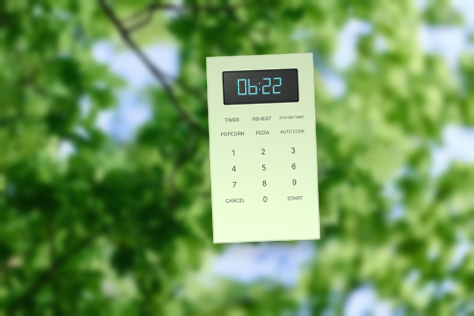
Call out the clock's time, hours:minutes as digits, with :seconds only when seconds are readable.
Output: 6:22
